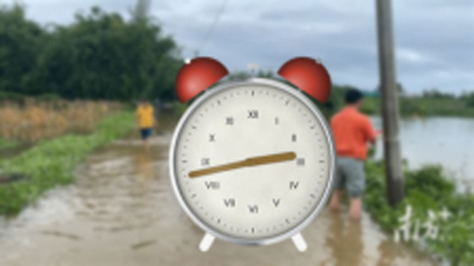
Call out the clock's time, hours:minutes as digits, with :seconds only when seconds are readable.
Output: 2:43
